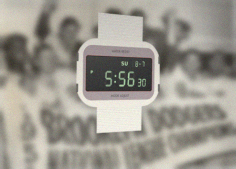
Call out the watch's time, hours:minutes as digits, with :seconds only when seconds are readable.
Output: 5:56:30
